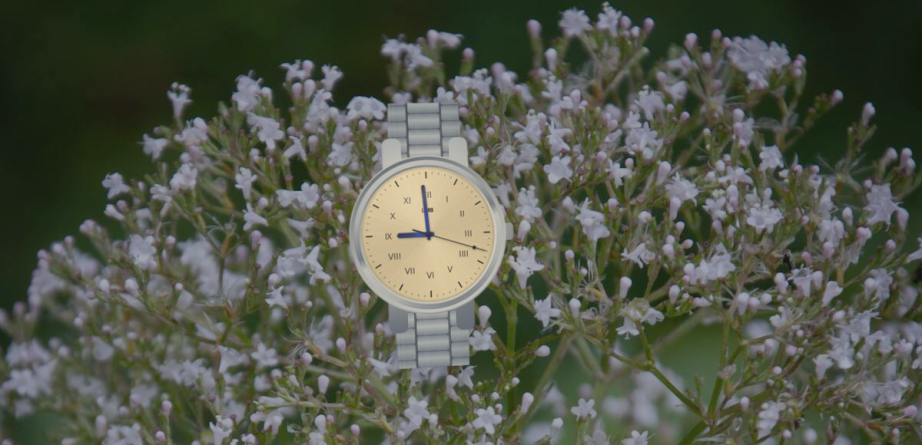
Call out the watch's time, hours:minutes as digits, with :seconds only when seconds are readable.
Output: 8:59:18
